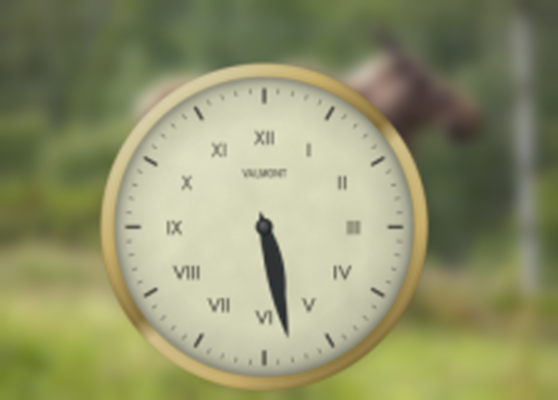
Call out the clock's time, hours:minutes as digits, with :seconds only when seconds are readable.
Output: 5:28
